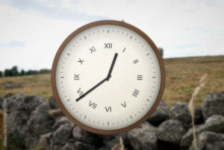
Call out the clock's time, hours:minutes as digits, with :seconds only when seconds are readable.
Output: 12:39
